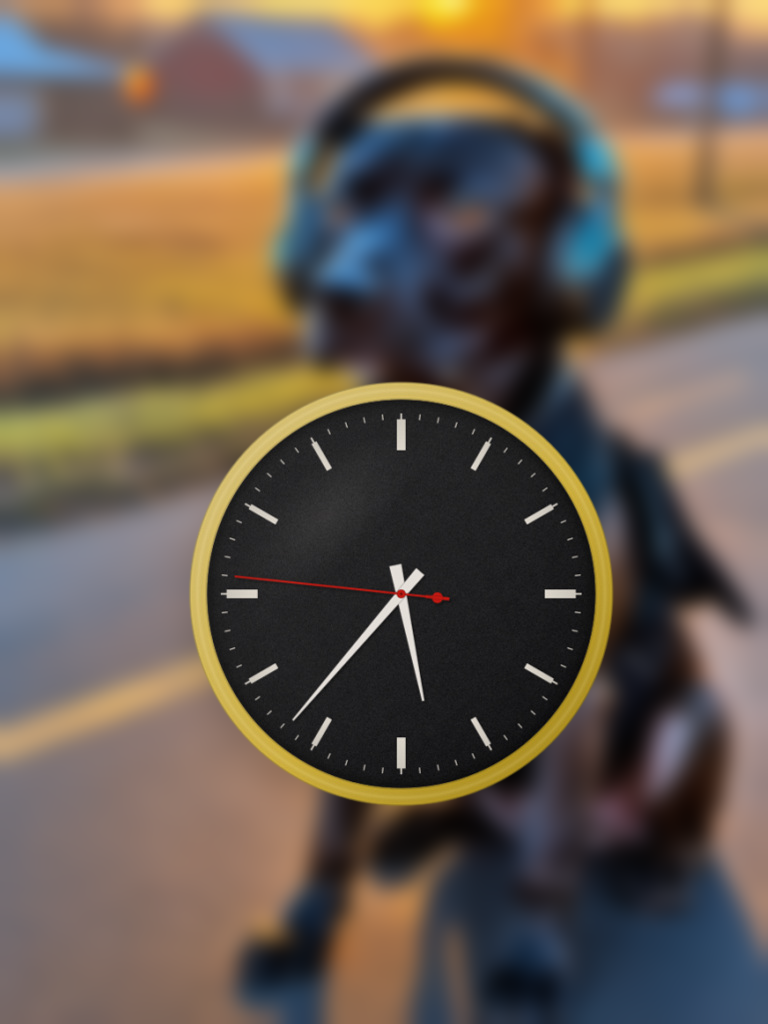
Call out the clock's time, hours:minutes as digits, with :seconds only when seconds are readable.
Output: 5:36:46
